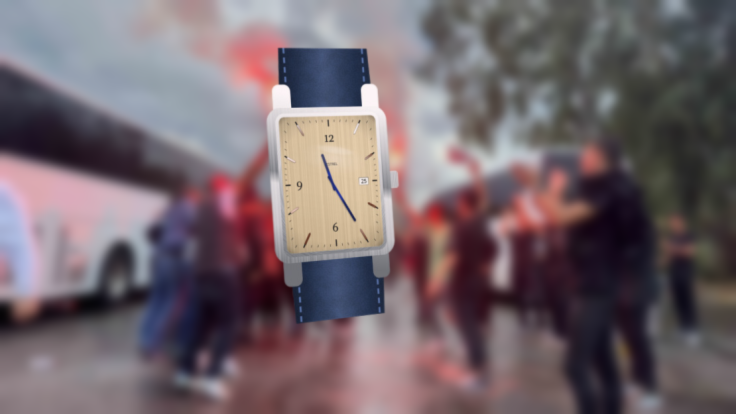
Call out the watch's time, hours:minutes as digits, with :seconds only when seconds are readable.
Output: 11:25
